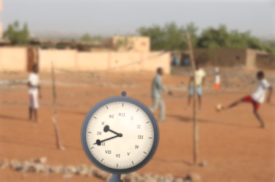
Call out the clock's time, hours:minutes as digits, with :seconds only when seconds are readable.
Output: 9:41
